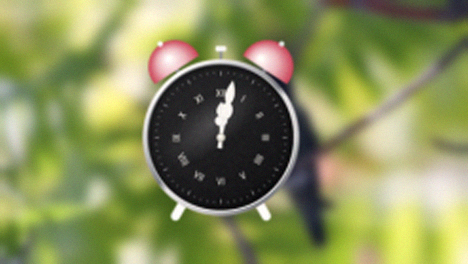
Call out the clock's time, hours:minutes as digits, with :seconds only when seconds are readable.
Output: 12:02
